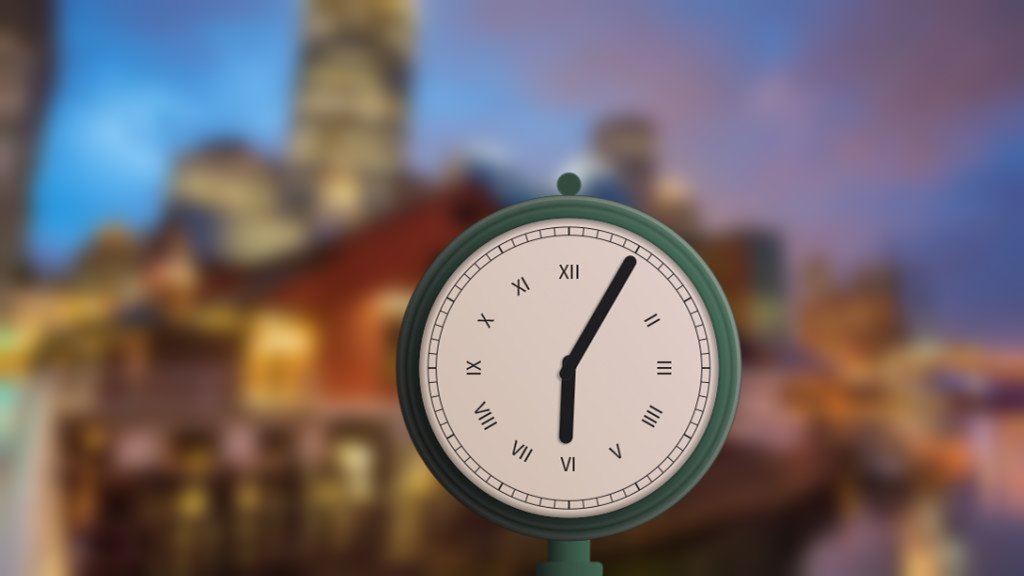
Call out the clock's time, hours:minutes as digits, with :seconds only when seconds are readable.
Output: 6:05
